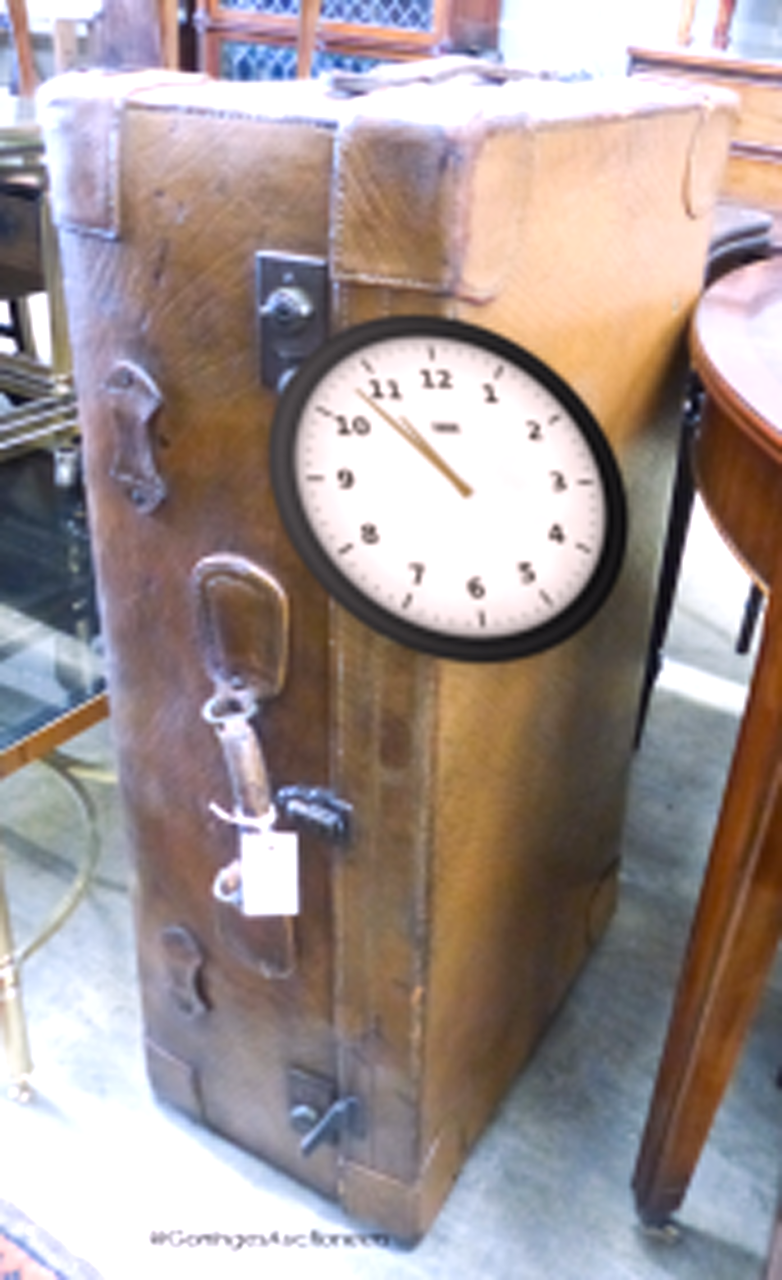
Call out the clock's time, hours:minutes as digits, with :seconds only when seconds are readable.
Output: 10:53
